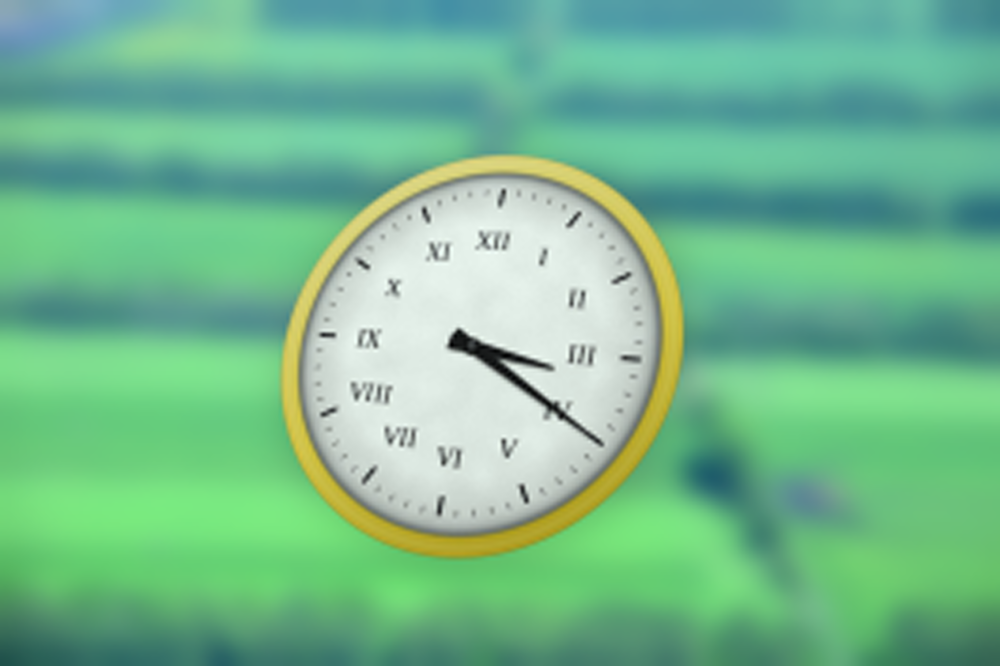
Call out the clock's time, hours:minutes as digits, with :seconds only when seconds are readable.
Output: 3:20
